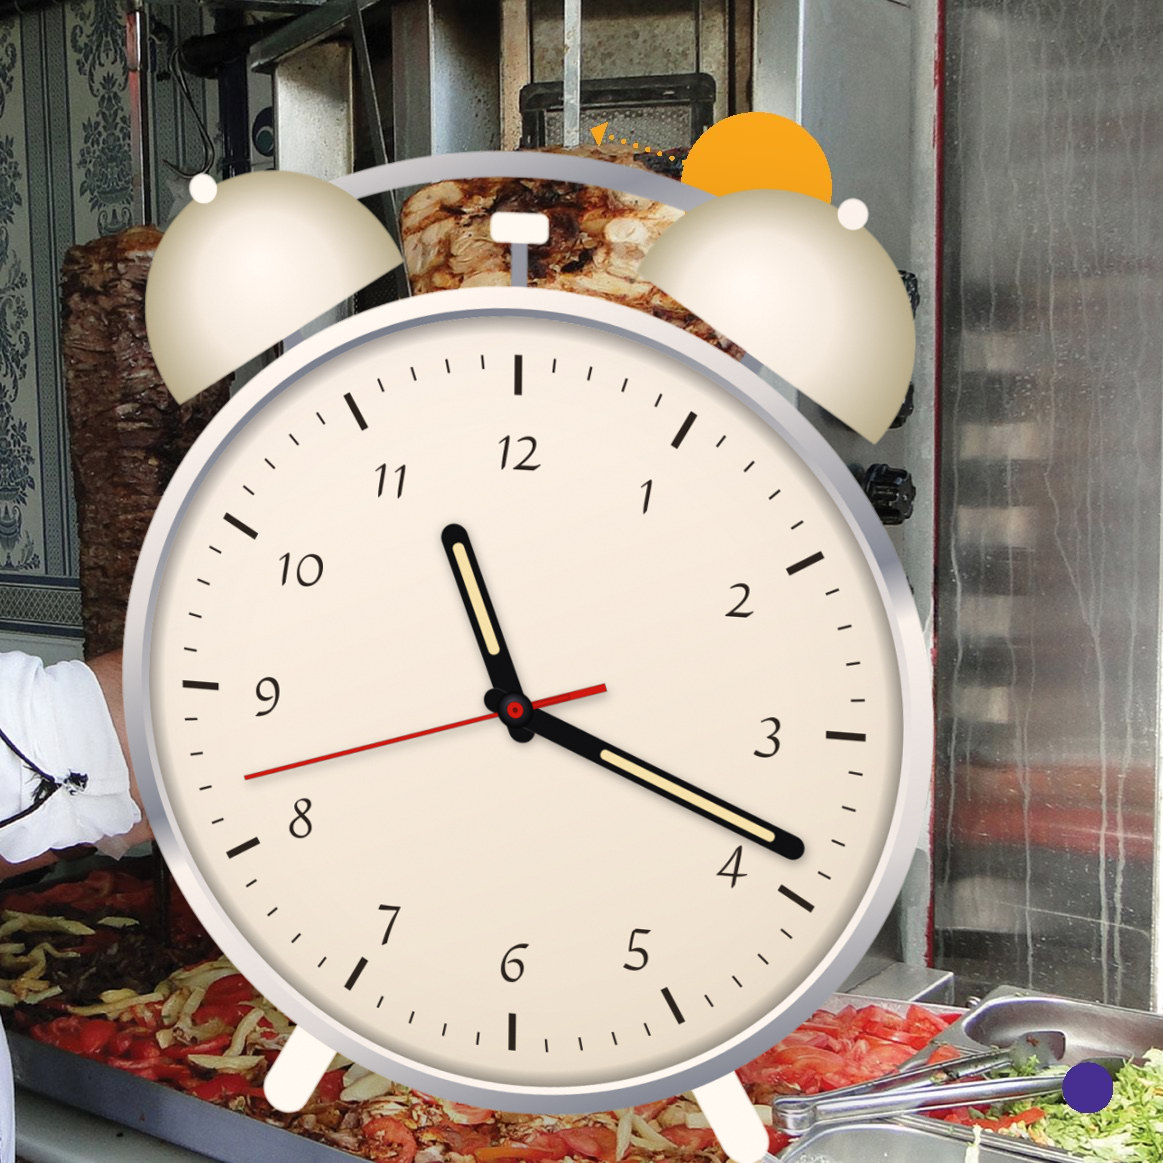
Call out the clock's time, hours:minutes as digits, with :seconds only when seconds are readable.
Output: 11:18:42
